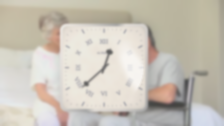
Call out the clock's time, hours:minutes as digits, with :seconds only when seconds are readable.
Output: 12:38
